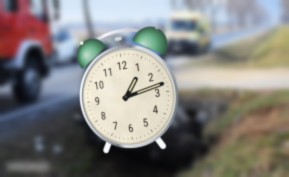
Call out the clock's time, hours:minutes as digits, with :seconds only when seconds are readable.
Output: 1:13
